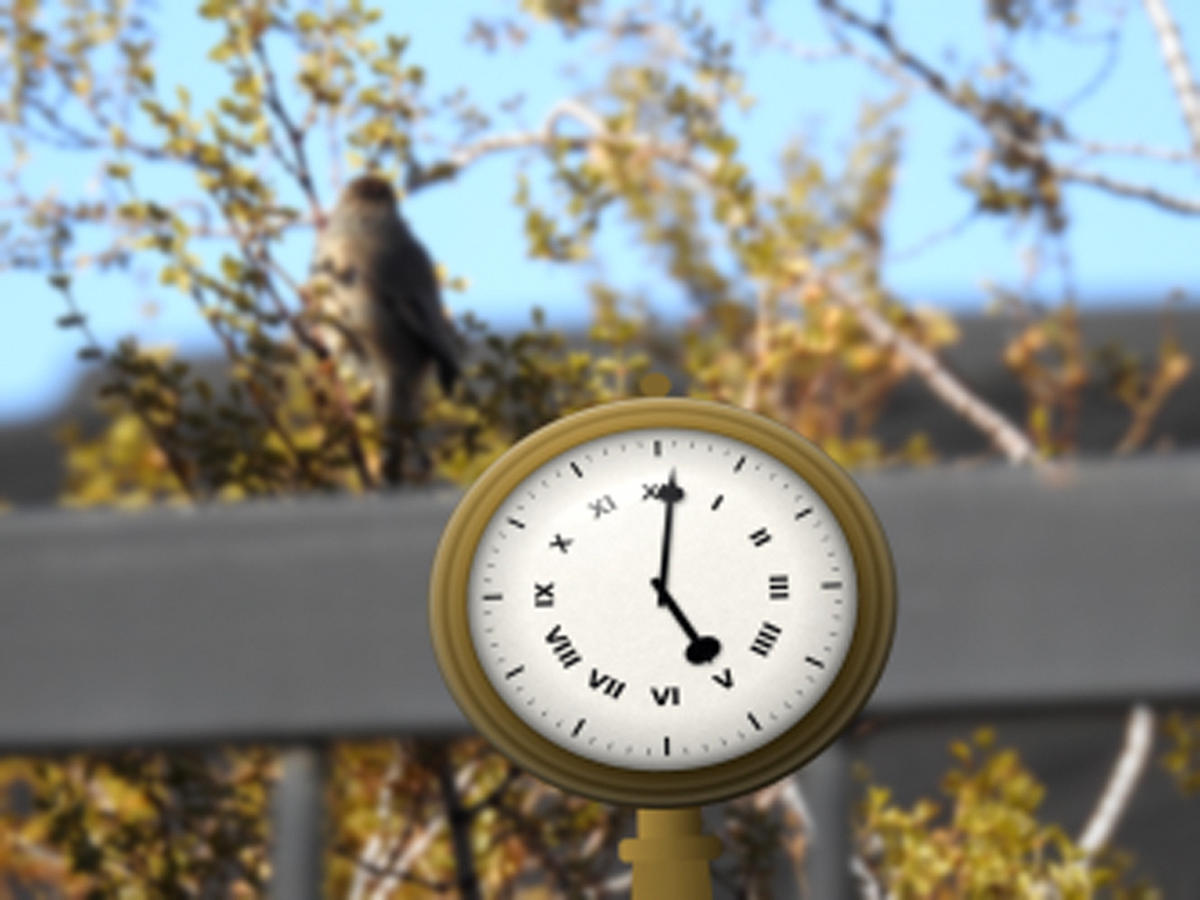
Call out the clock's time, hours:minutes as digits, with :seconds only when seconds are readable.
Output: 5:01
